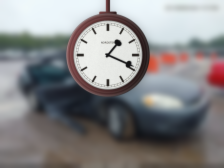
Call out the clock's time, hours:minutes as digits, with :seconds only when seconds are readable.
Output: 1:19
